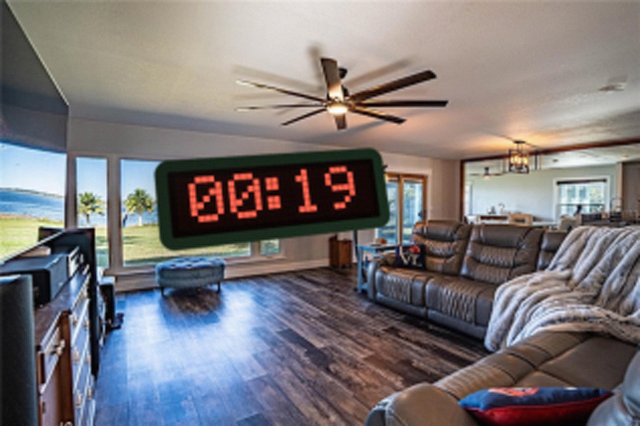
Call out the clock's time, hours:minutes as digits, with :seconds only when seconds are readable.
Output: 0:19
